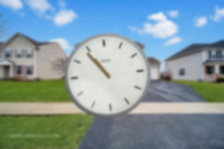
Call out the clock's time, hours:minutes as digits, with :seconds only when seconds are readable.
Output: 10:54
